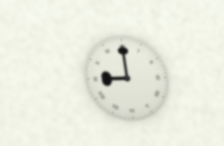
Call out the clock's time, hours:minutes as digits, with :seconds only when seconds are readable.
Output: 9:00
